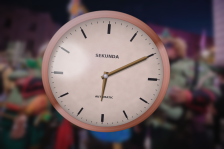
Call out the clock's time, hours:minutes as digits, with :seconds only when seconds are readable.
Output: 6:10
